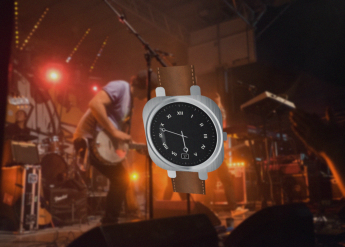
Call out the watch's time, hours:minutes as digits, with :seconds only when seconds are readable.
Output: 5:48
